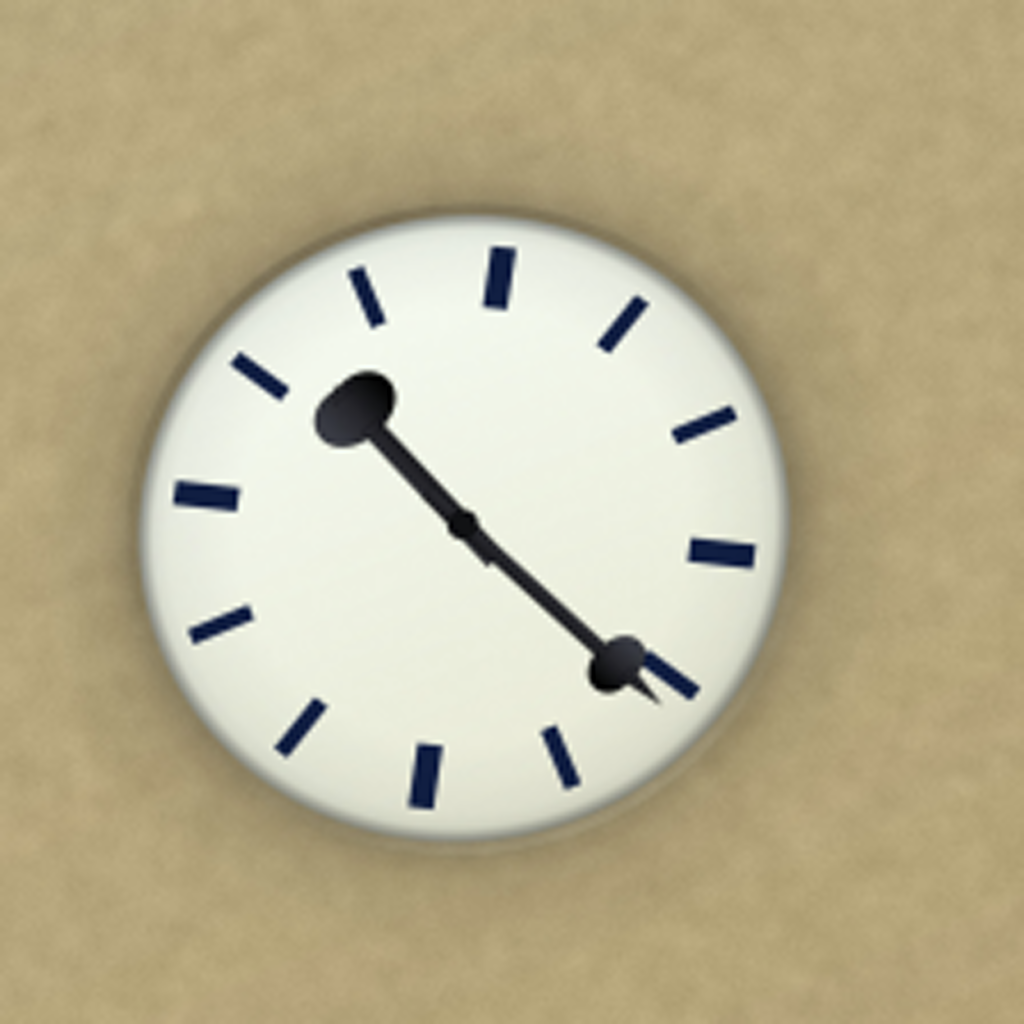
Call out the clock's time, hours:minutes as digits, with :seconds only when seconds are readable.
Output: 10:21
